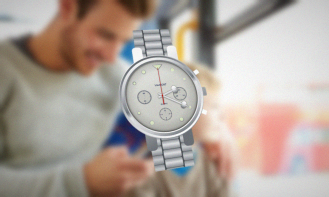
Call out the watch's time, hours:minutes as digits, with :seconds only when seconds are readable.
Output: 2:20
